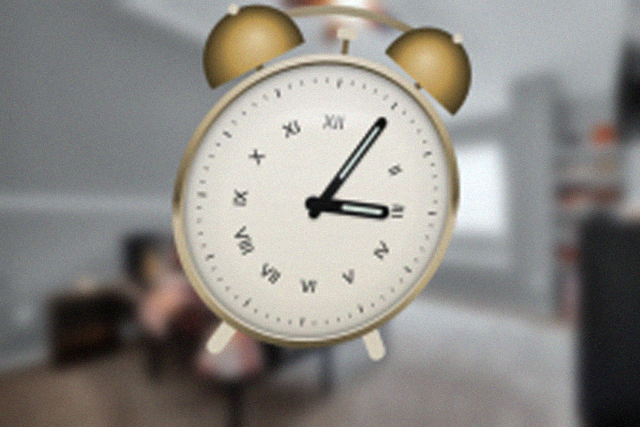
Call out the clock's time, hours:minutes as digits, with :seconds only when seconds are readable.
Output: 3:05
